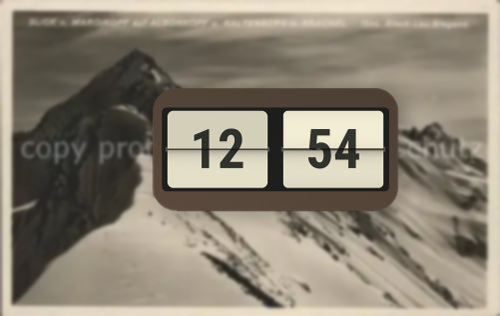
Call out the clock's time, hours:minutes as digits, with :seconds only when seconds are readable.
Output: 12:54
